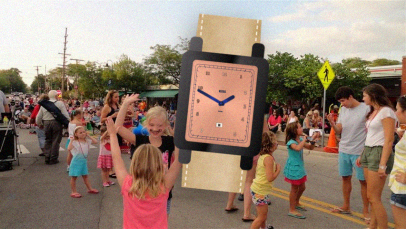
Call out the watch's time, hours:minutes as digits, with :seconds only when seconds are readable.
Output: 1:49
